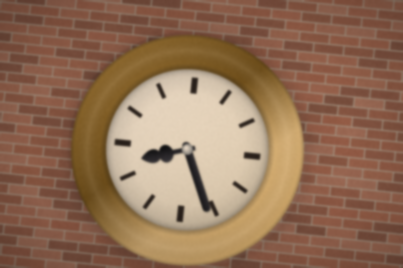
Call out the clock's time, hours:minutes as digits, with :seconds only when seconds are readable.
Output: 8:26
